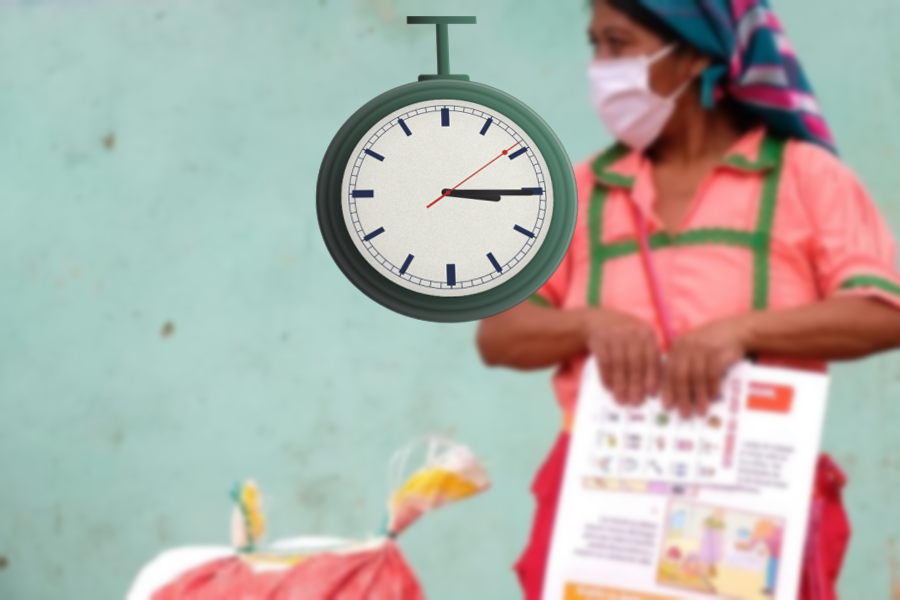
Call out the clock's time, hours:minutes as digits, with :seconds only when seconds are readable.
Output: 3:15:09
